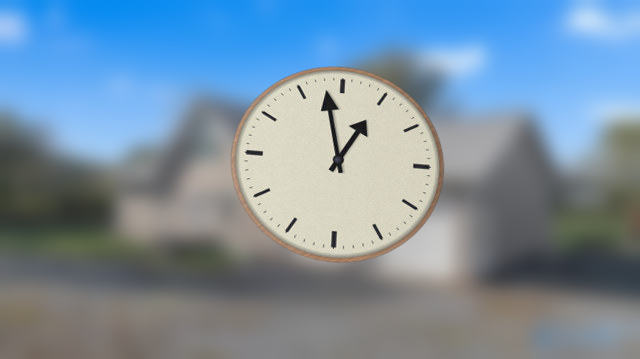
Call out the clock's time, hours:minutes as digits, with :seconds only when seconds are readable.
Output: 12:58
